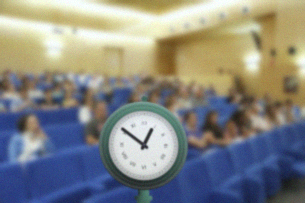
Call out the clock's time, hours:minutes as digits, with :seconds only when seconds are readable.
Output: 12:51
